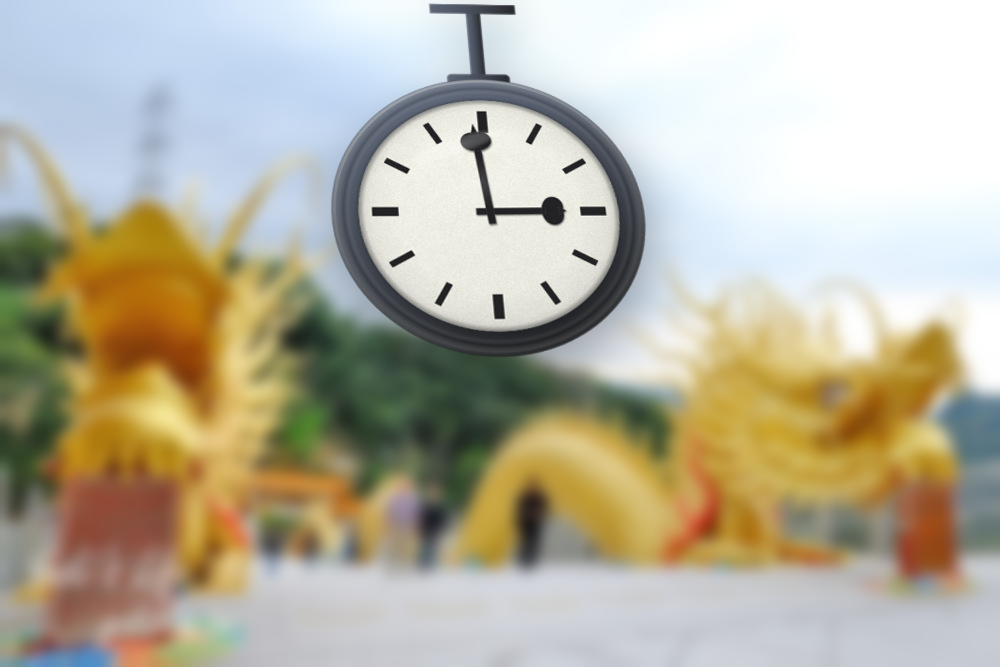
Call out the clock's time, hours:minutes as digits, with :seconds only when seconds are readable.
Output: 2:59
